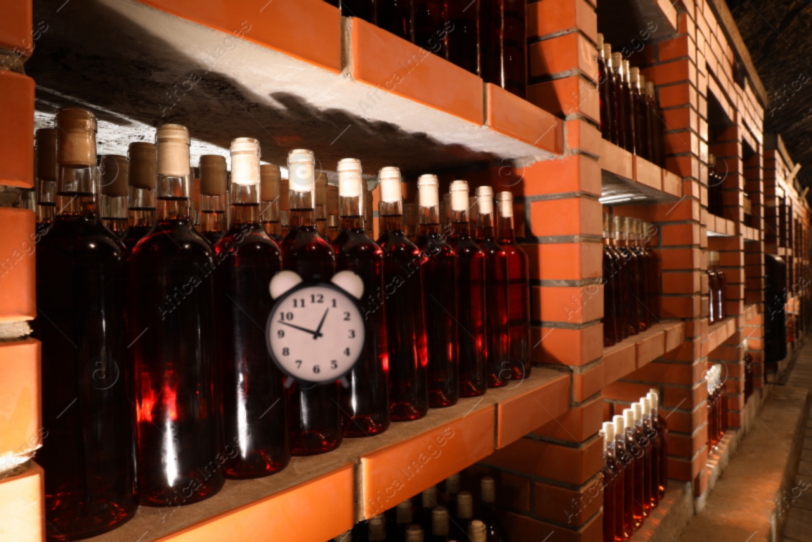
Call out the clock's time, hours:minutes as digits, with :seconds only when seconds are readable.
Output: 12:48
